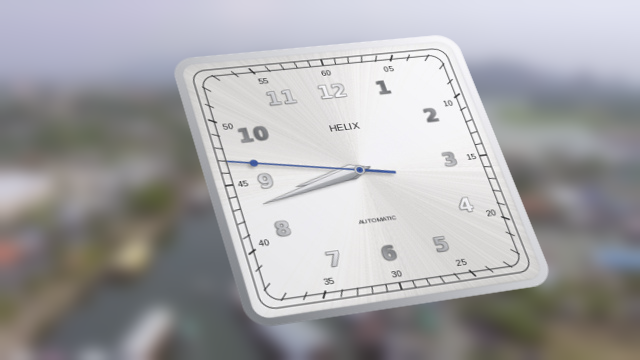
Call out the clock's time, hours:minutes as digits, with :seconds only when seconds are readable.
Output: 8:42:47
